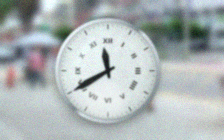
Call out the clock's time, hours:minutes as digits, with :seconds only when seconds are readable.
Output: 11:40
